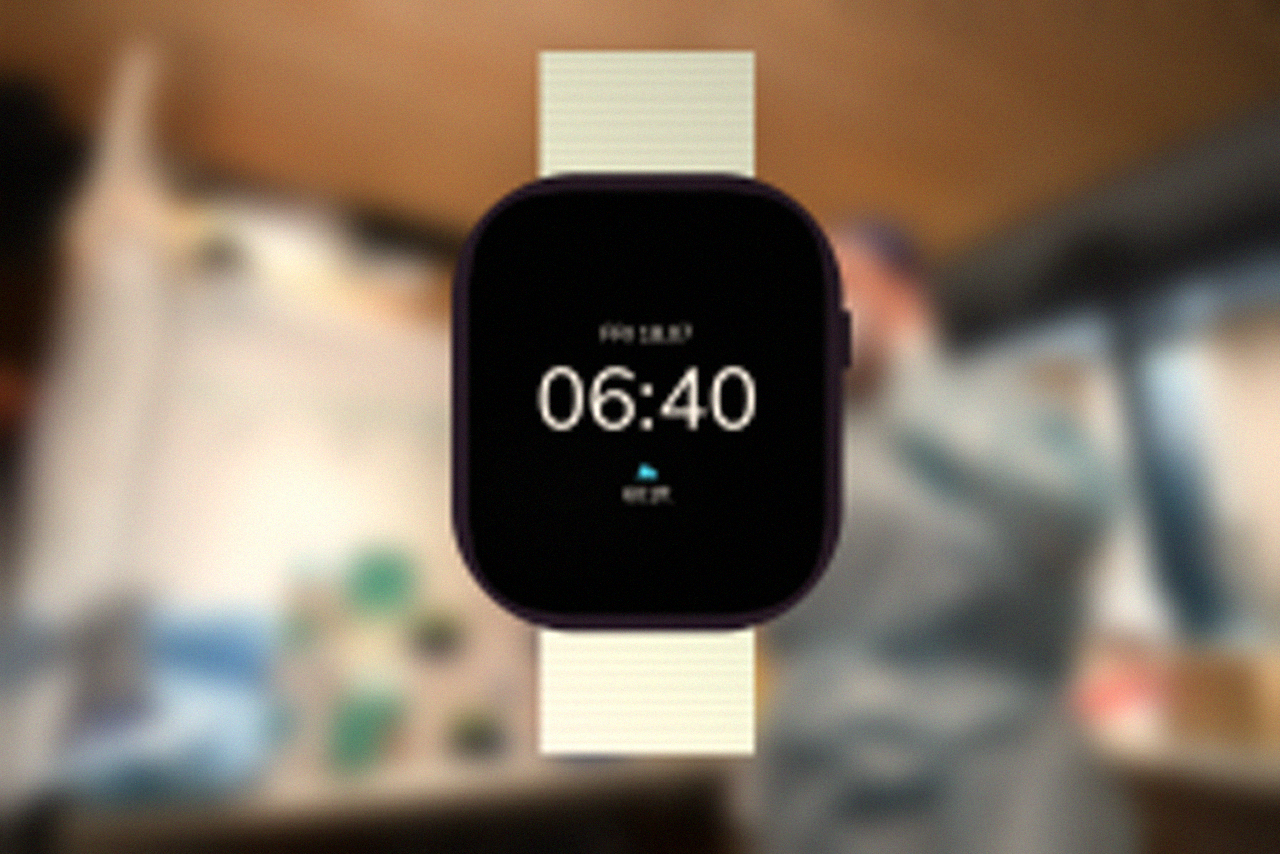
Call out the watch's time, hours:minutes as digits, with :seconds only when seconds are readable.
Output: 6:40
